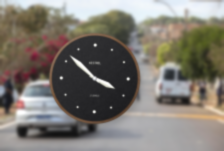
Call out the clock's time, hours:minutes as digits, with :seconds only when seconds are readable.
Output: 3:52
